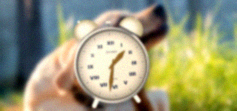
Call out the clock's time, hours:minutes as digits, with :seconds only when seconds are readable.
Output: 1:32
